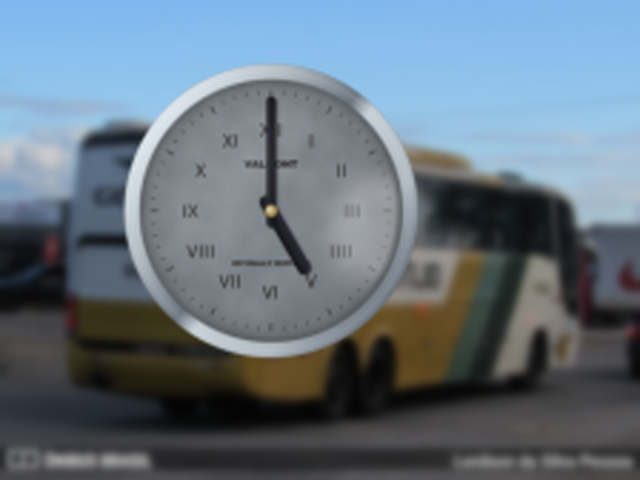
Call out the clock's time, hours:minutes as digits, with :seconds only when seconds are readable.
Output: 5:00
